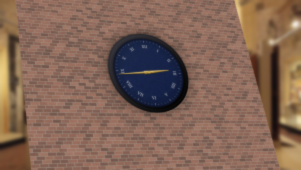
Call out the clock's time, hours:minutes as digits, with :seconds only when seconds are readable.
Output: 2:44
